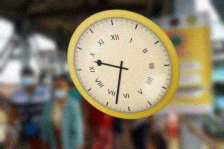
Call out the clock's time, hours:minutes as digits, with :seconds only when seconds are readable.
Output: 9:33
